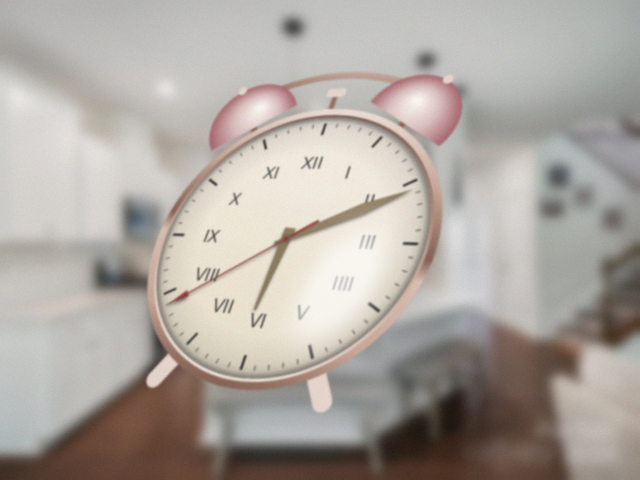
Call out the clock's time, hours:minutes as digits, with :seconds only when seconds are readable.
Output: 6:10:39
